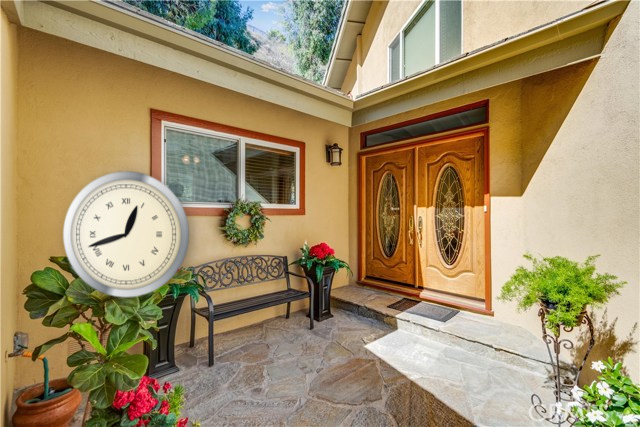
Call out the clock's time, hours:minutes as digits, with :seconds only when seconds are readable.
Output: 12:42
